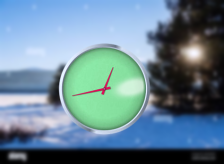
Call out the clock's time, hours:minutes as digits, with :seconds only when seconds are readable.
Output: 12:43
